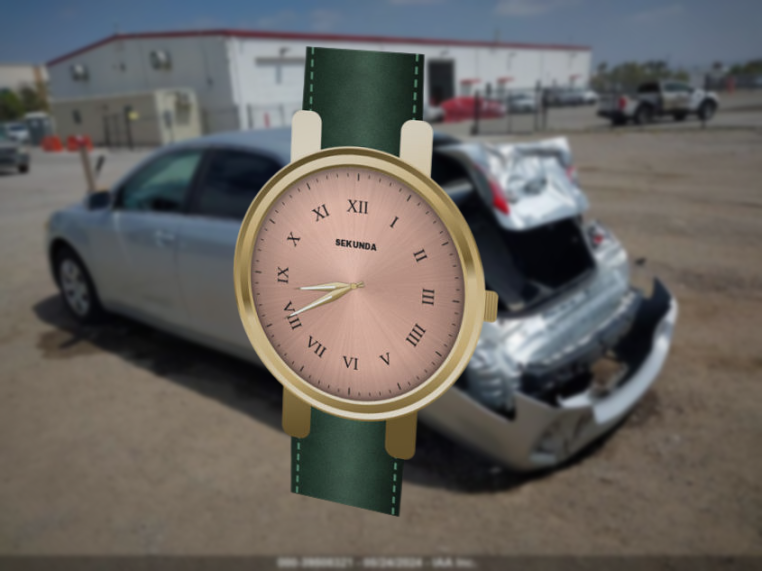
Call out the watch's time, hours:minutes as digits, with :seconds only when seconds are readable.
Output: 8:40
